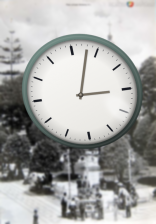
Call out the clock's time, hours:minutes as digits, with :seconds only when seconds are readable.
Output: 3:03
